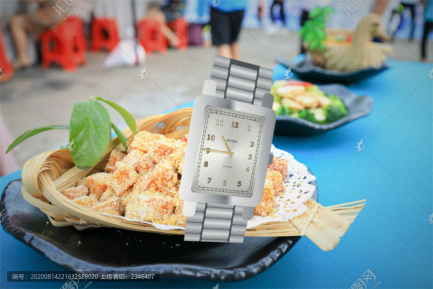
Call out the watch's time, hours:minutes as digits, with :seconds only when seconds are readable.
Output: 10:45
